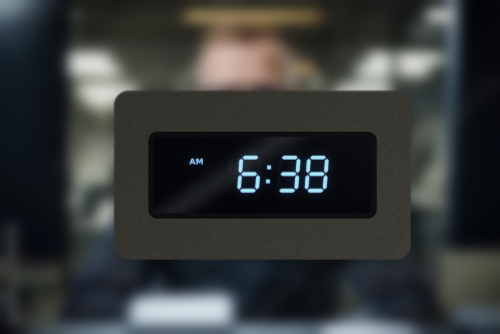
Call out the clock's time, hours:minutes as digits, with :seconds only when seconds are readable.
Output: 6:38
